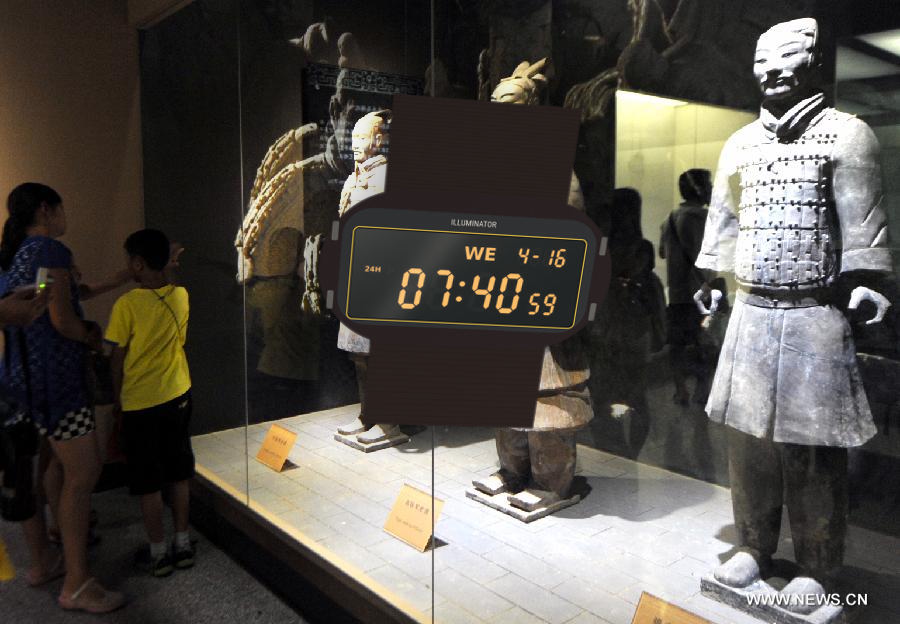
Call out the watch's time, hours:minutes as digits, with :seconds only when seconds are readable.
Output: 7:40:59
